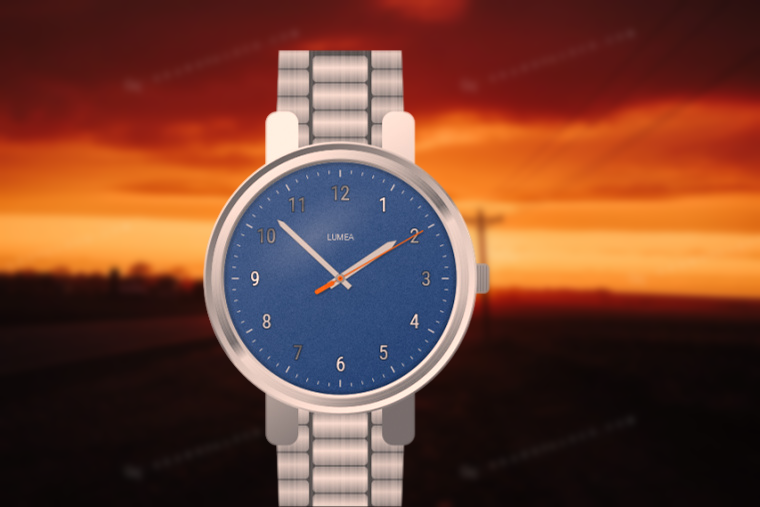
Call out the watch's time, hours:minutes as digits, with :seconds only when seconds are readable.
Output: 1:52:10
